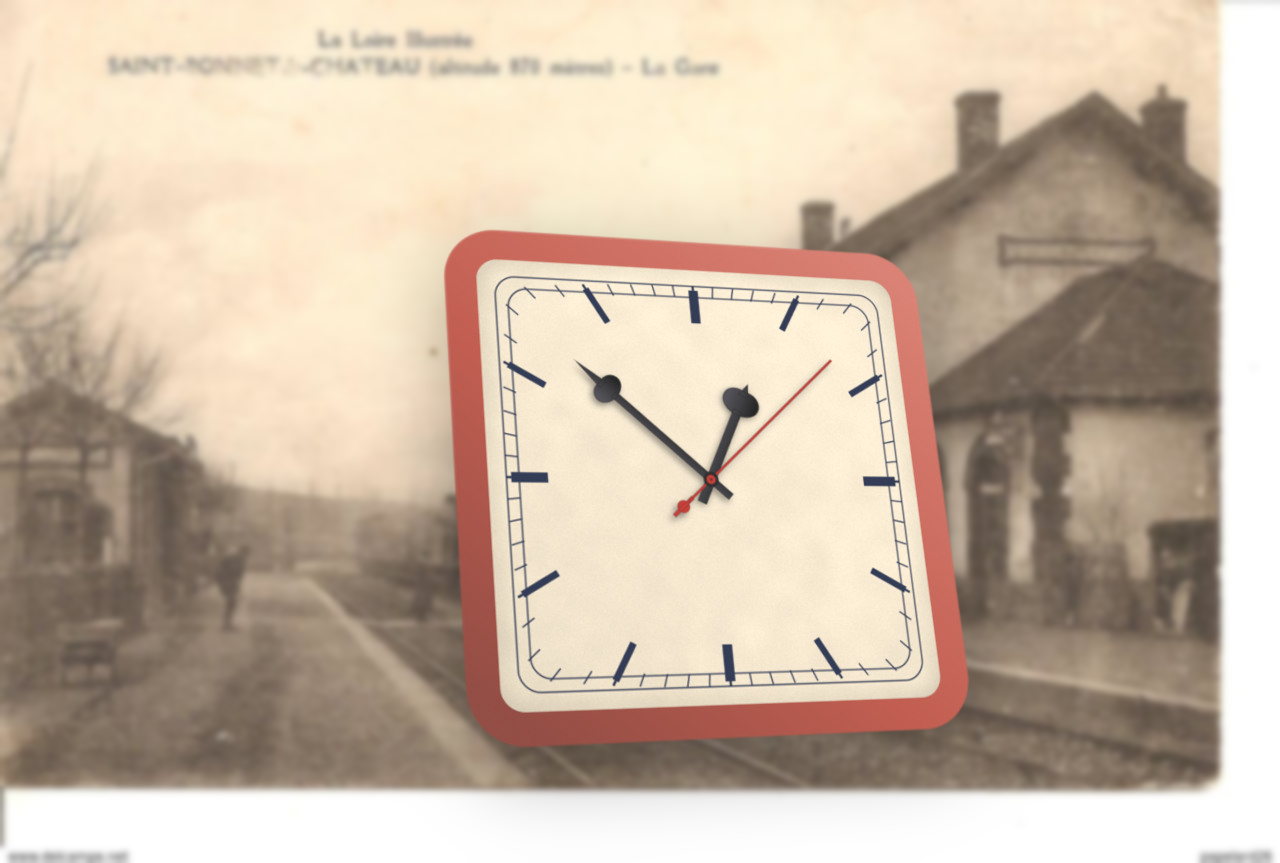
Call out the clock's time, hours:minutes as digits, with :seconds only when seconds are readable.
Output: 12:52:08
